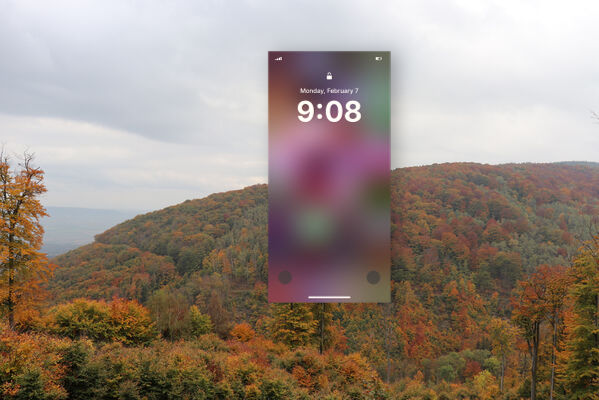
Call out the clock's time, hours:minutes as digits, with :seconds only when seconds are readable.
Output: 9:08
